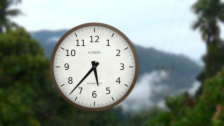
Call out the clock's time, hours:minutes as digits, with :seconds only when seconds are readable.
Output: 5:37
